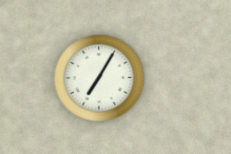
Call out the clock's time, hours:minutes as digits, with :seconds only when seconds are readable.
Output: 7:05
